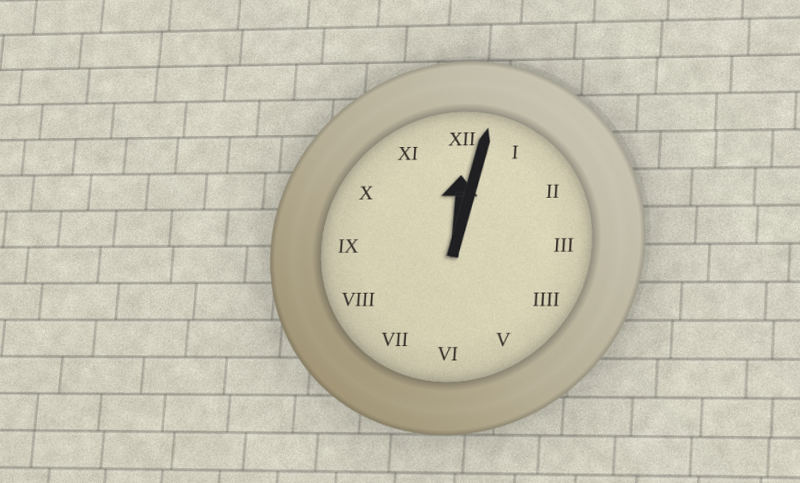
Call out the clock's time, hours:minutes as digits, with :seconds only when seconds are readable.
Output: 12:02
